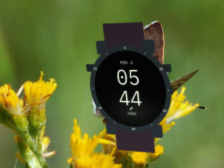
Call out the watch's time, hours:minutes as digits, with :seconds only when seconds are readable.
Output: 5:44
